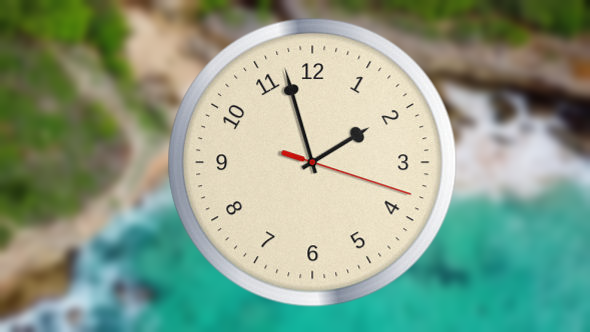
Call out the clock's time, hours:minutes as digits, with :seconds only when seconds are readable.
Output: 1:57:18
